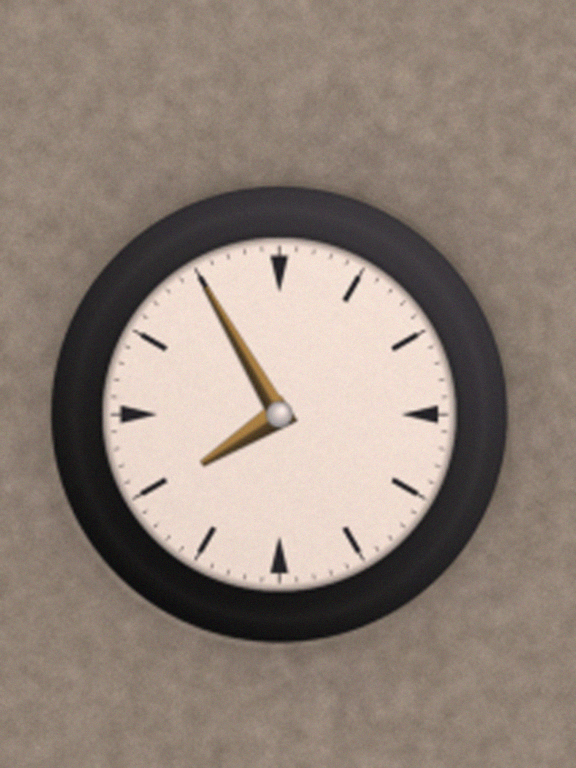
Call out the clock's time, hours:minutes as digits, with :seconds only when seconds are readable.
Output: 7:55
